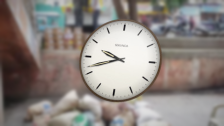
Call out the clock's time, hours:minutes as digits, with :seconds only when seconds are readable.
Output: 9:42
